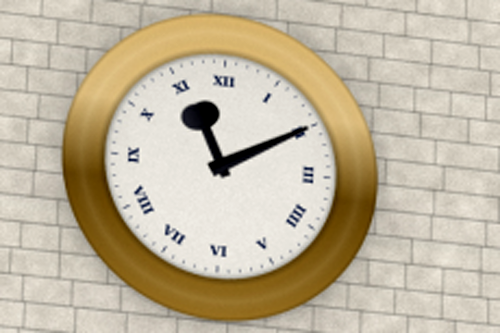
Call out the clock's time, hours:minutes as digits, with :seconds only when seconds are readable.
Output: 11:10
